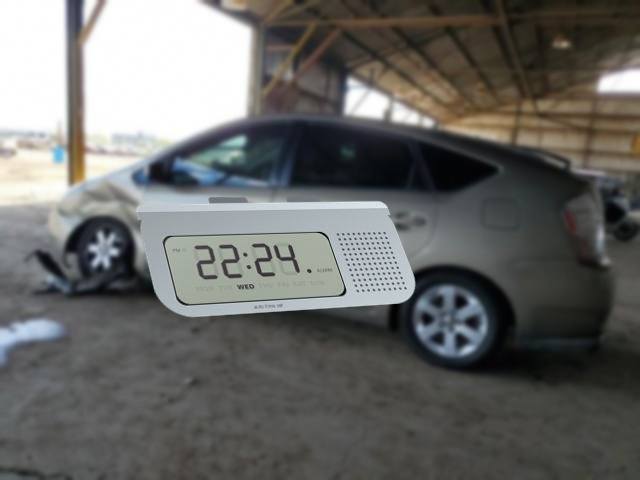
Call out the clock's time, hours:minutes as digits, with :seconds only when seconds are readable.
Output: 22:24
